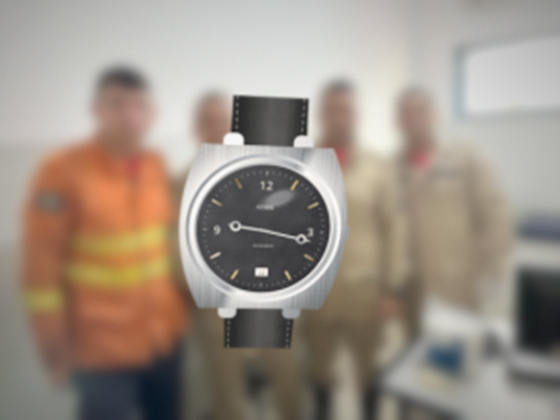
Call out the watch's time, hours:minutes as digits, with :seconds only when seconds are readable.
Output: 9:17
